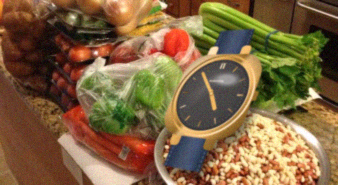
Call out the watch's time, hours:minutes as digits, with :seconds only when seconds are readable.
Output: 4:53
